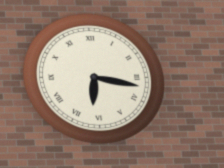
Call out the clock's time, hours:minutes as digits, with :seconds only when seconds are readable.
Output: 6:17
